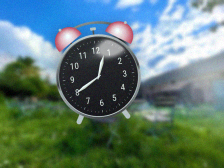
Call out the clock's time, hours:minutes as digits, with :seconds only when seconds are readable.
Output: 12:40
